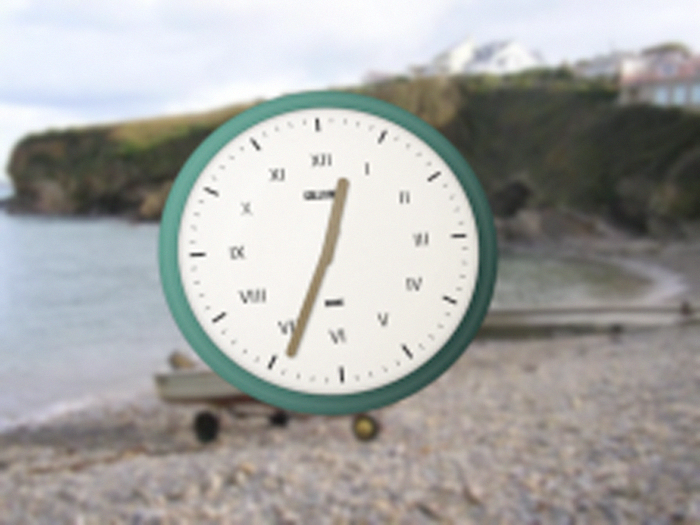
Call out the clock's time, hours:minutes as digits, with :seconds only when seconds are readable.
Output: 12:34
